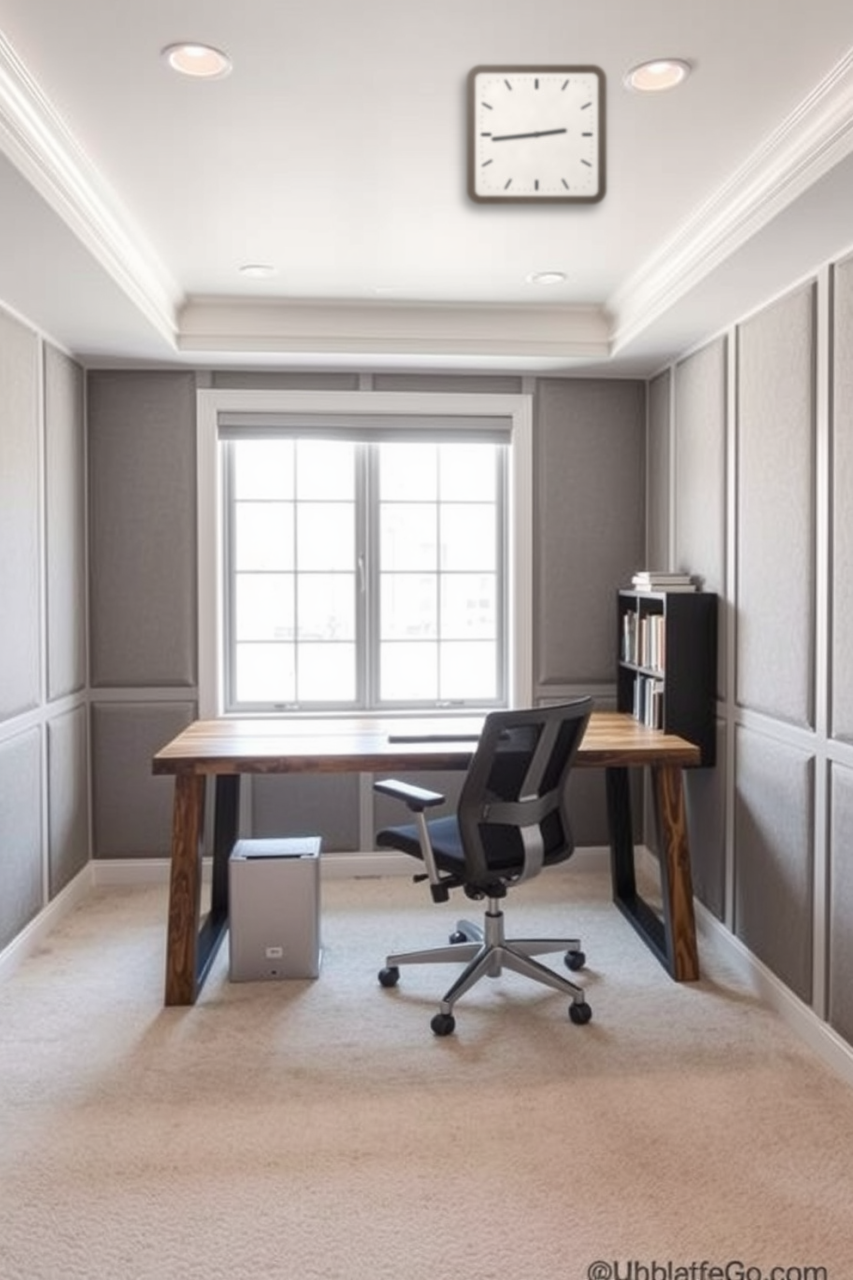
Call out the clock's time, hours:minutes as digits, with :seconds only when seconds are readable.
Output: 2:44
